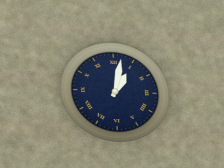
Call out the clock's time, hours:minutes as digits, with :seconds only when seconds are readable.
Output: 1:02
